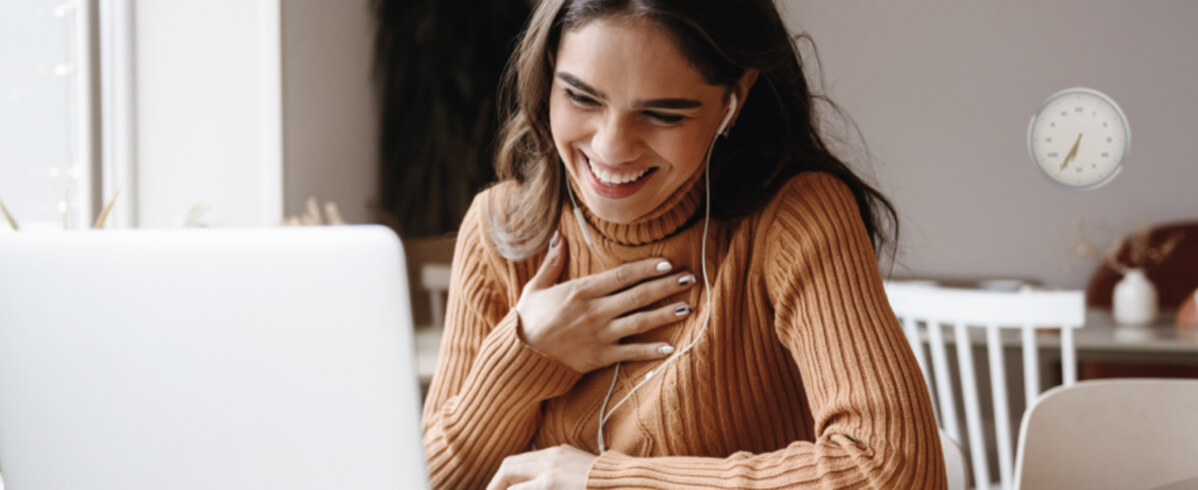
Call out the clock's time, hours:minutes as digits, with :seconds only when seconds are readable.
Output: 6:35
